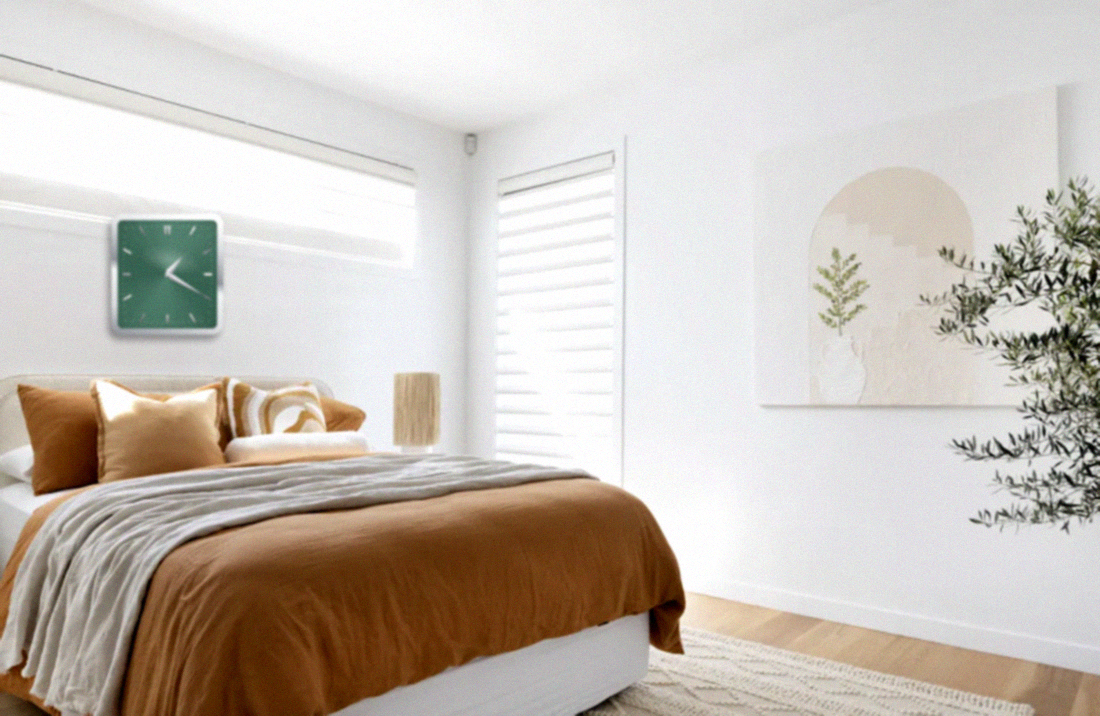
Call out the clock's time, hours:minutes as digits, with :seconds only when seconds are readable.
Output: 1:20
